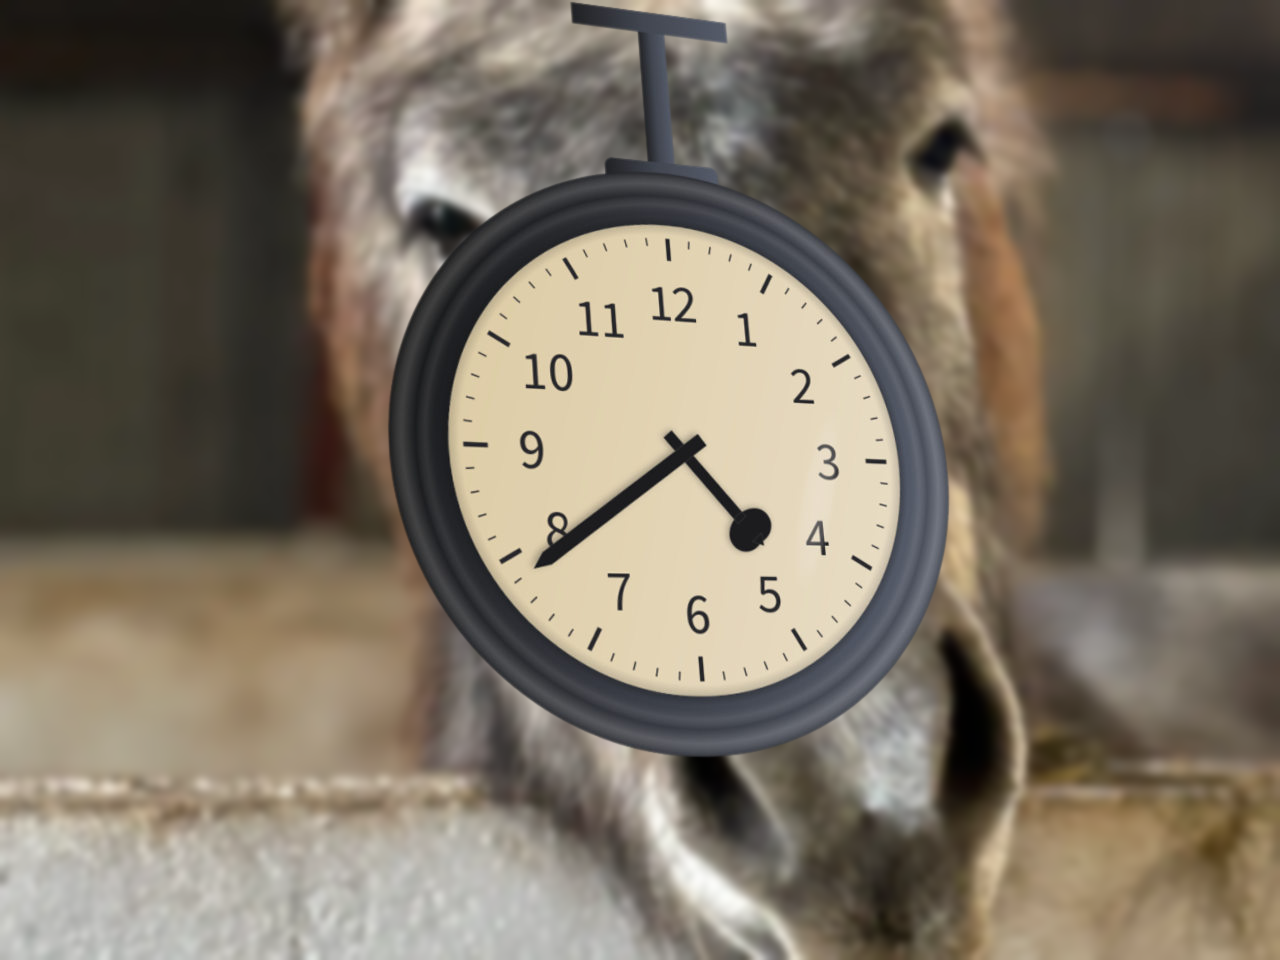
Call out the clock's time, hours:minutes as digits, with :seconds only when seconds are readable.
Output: 4:39
